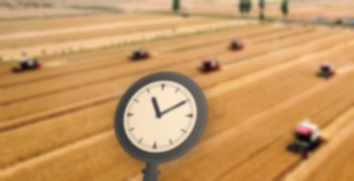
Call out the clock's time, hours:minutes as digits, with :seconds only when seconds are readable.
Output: 11:10
